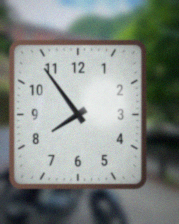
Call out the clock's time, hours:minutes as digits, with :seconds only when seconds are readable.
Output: 7:54
